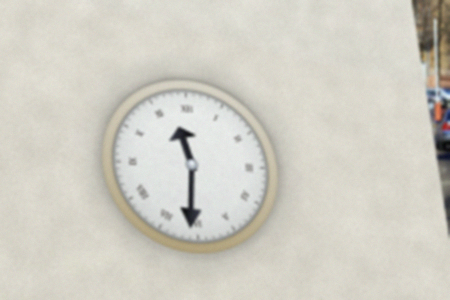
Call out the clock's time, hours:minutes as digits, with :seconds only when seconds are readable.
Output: 11:31
